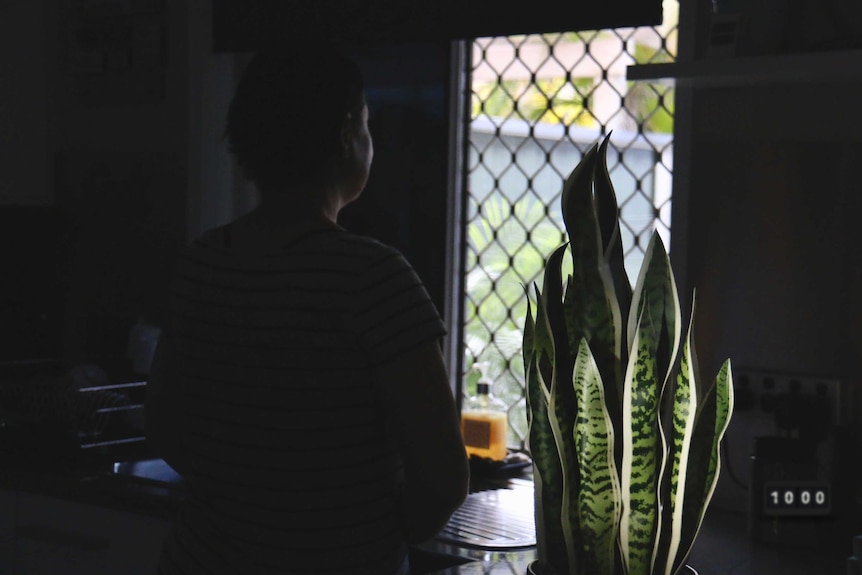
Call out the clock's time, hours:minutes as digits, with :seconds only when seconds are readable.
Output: 10:00
